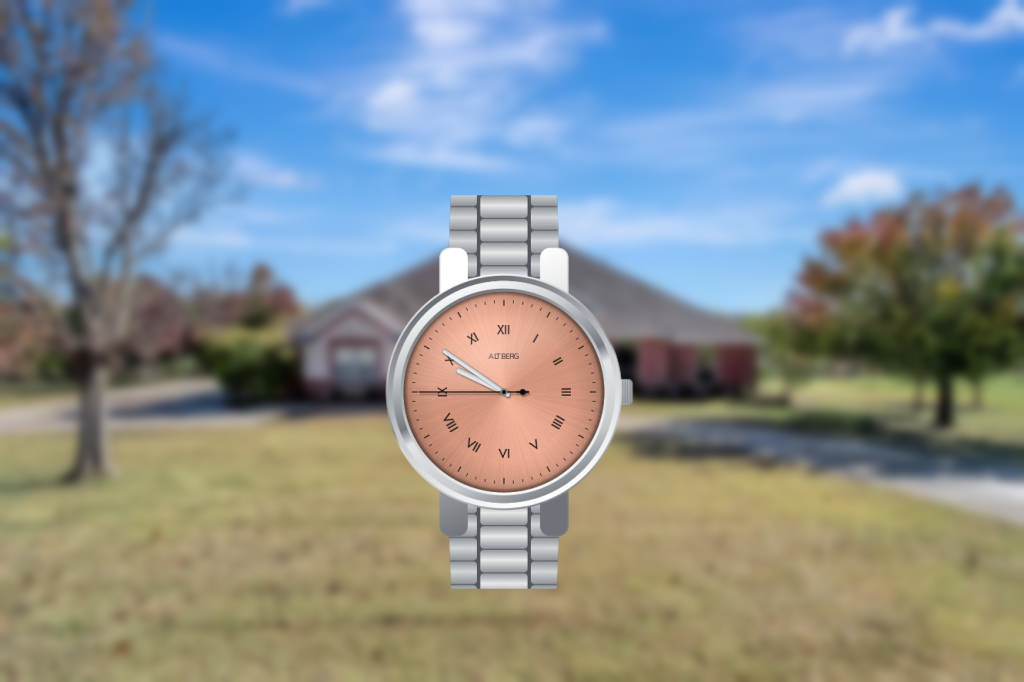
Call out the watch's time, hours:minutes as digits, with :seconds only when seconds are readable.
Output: 9:50:45
